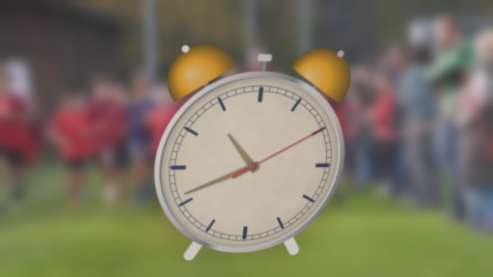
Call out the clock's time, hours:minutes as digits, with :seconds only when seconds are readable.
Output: 10:41:10
